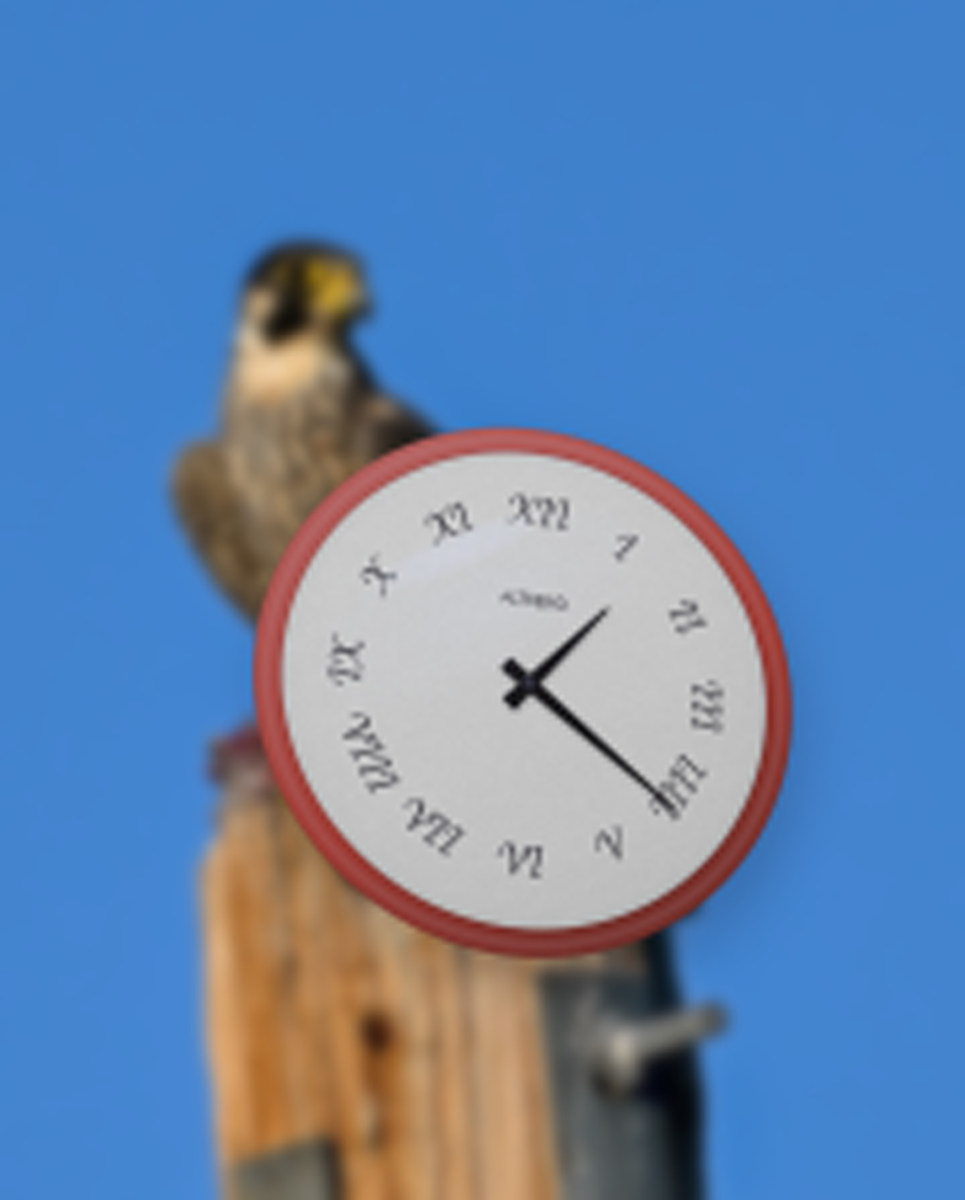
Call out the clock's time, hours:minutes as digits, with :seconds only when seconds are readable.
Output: 1:21
